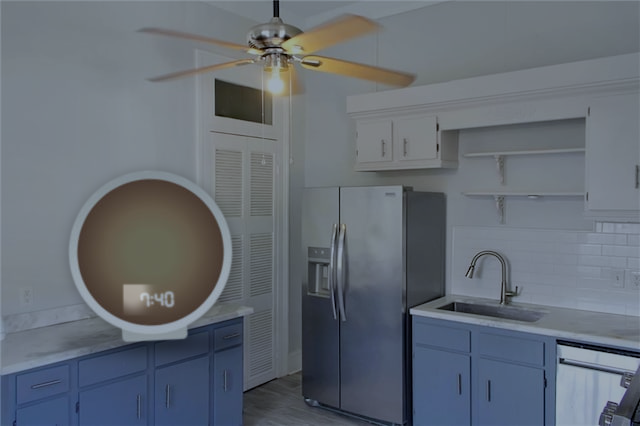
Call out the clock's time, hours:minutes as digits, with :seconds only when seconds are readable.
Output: 7:40
